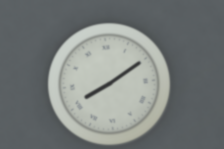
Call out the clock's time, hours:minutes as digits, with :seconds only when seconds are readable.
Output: 8:10
